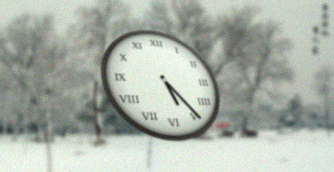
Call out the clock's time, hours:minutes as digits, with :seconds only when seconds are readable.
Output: 5:24
